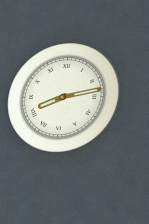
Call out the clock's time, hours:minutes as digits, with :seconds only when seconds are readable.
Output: 8:13
